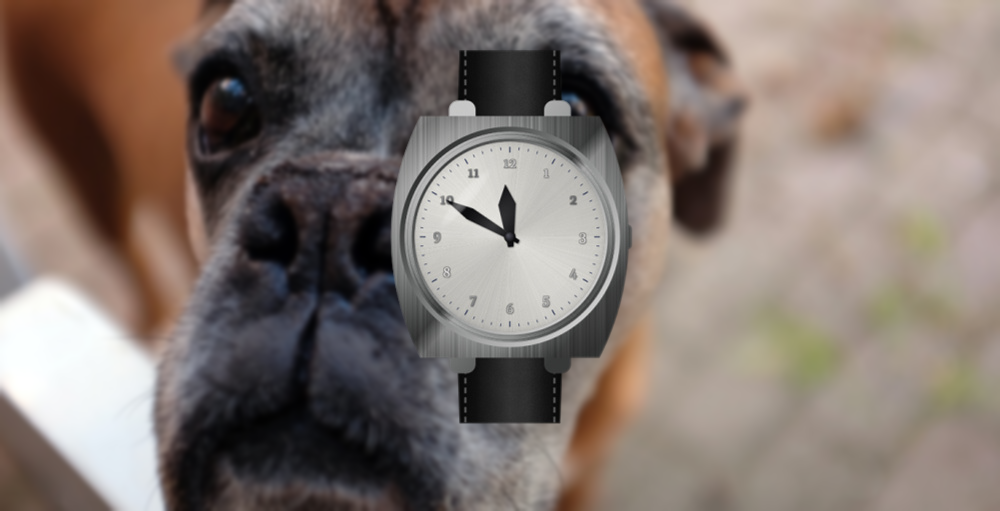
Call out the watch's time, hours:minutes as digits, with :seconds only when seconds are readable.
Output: 11:50
